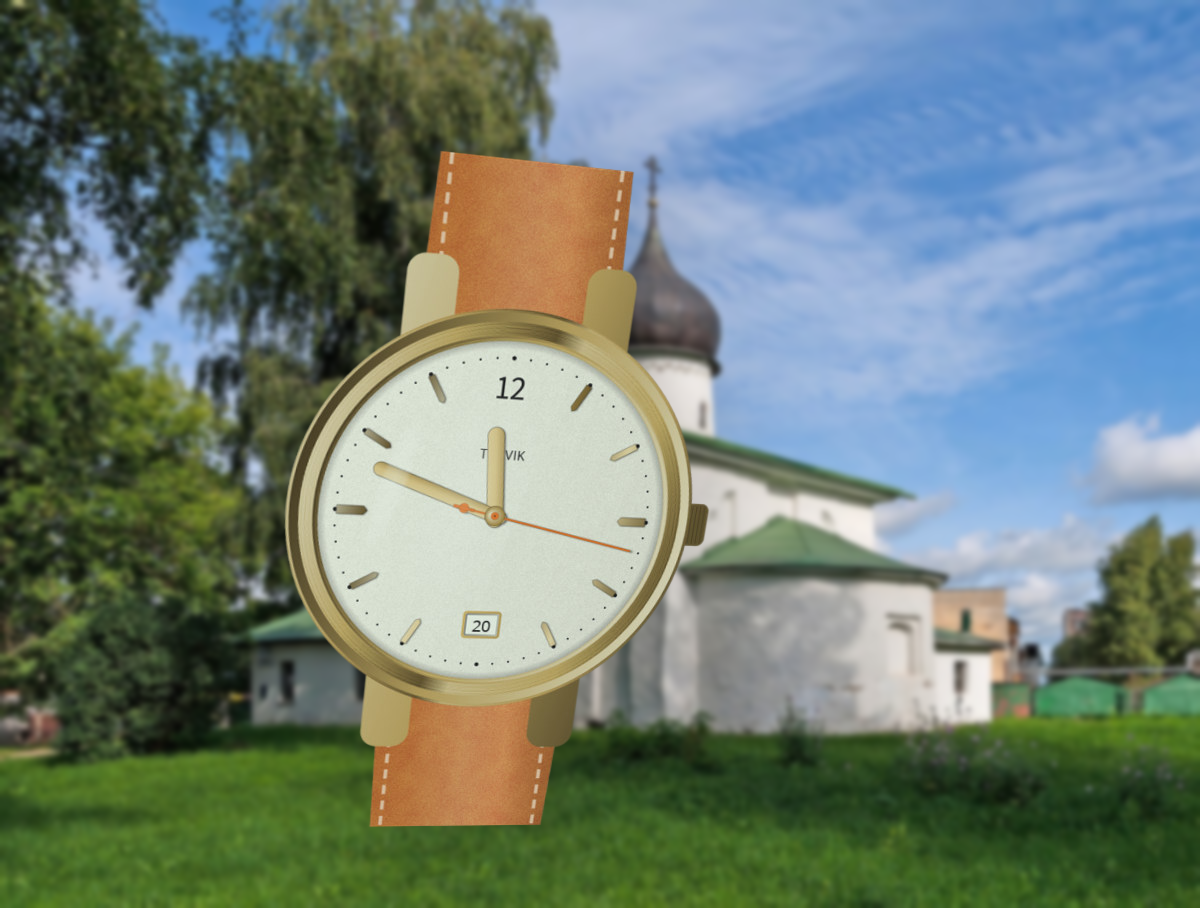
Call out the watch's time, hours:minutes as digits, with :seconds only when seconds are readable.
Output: 11:48:17
